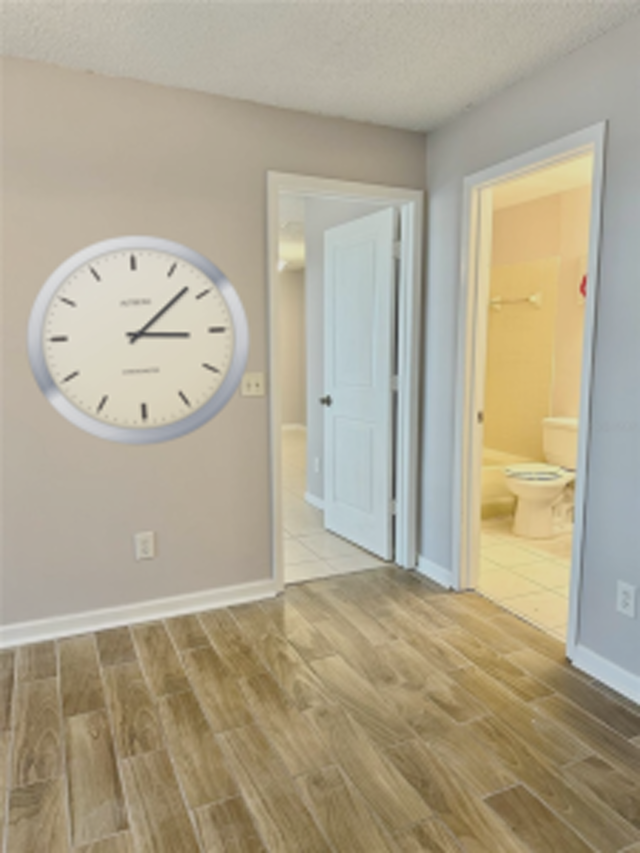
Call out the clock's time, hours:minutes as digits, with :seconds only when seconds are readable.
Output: 3:08
